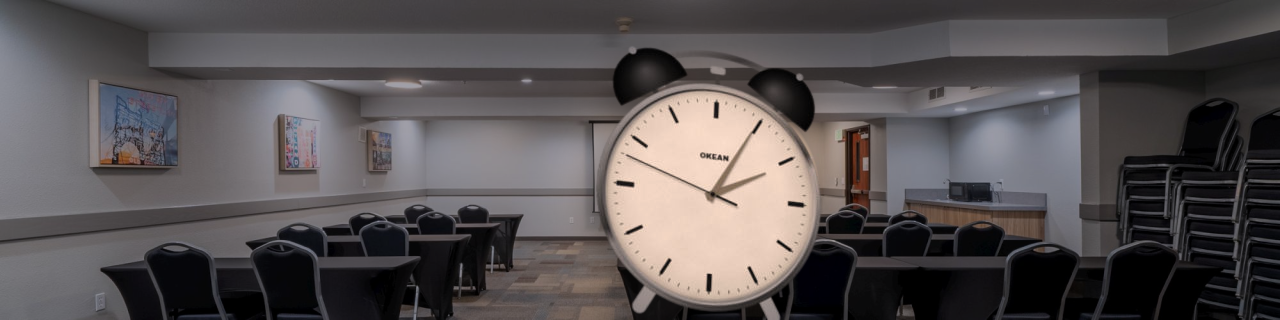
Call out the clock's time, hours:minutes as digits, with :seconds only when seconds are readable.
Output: 2:04:48
